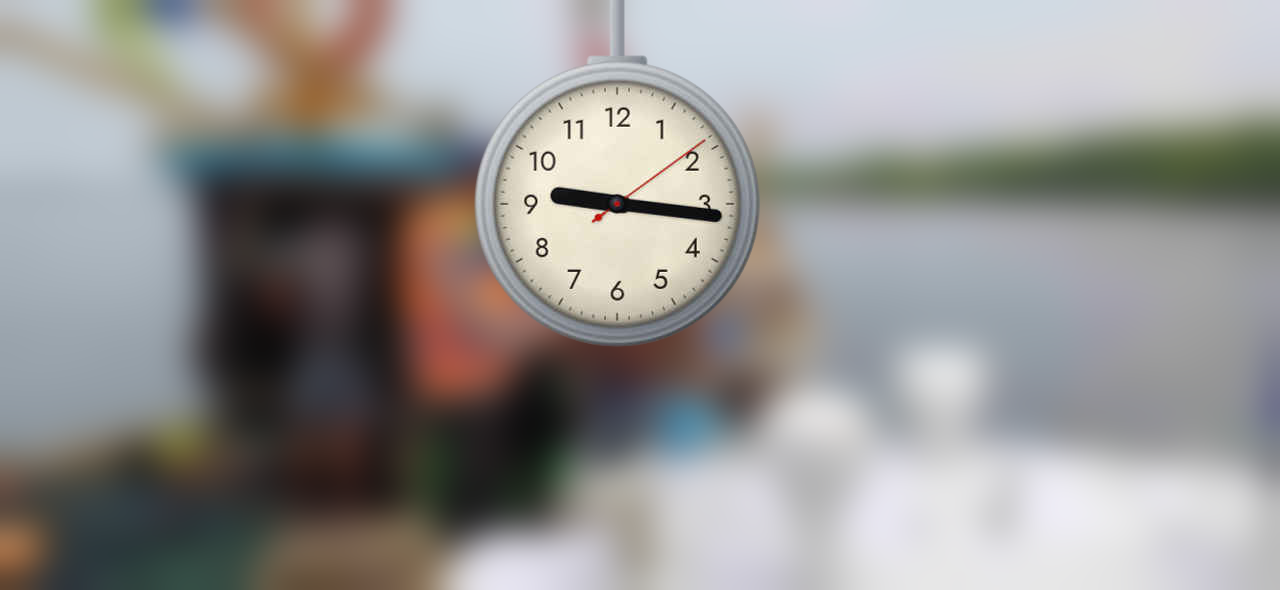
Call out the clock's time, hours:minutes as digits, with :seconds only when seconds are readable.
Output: 9:16:09
